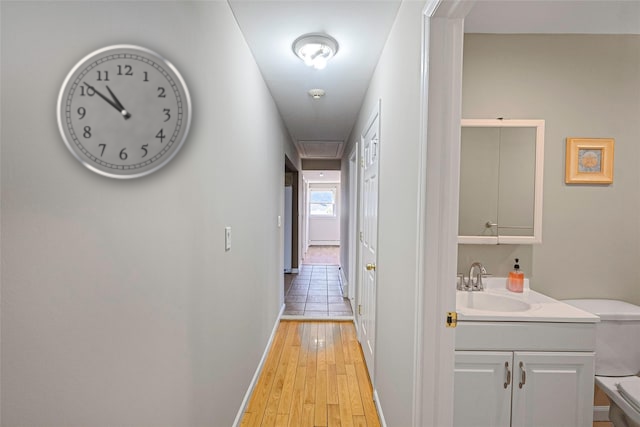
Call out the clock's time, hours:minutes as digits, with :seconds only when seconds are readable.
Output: 10:51
